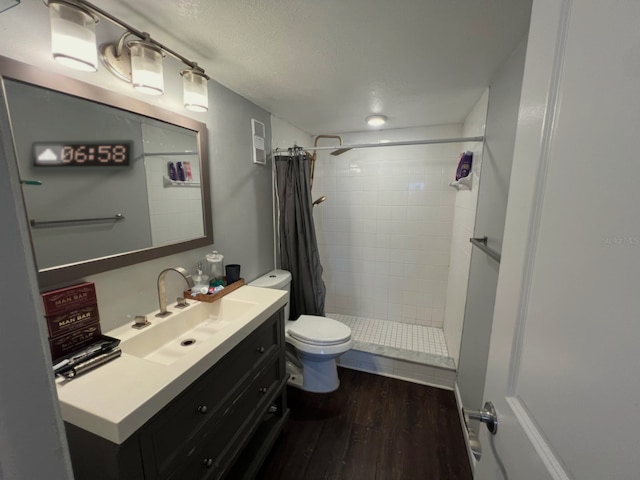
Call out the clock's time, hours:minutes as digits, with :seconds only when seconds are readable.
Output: 6:58
